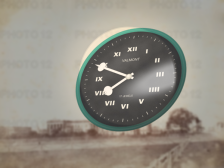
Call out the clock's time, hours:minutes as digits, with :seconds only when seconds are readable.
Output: 7:49
